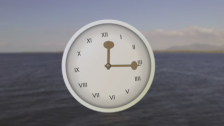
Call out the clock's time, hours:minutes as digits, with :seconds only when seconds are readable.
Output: 12:16
